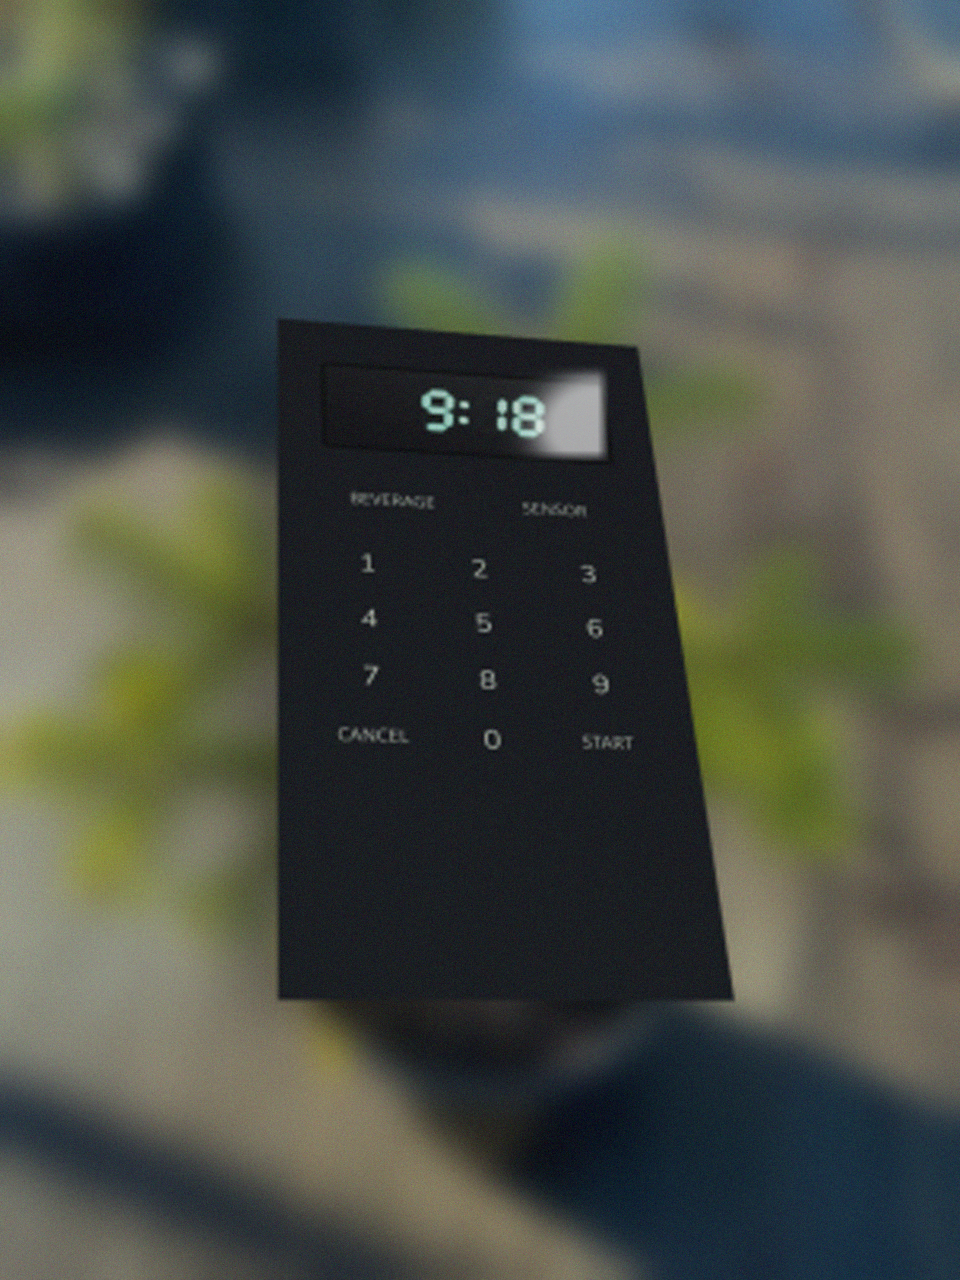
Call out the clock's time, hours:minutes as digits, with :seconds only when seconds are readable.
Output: 9:18
